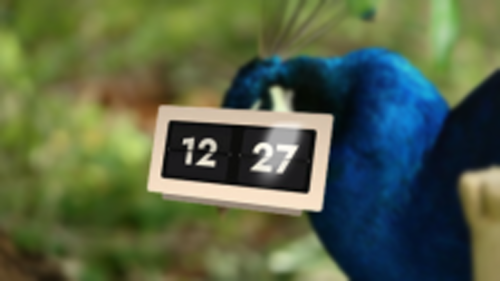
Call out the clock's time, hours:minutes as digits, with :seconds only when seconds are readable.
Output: 12:27
